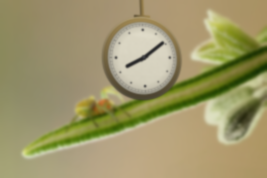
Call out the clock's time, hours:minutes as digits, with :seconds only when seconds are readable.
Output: 8:09
